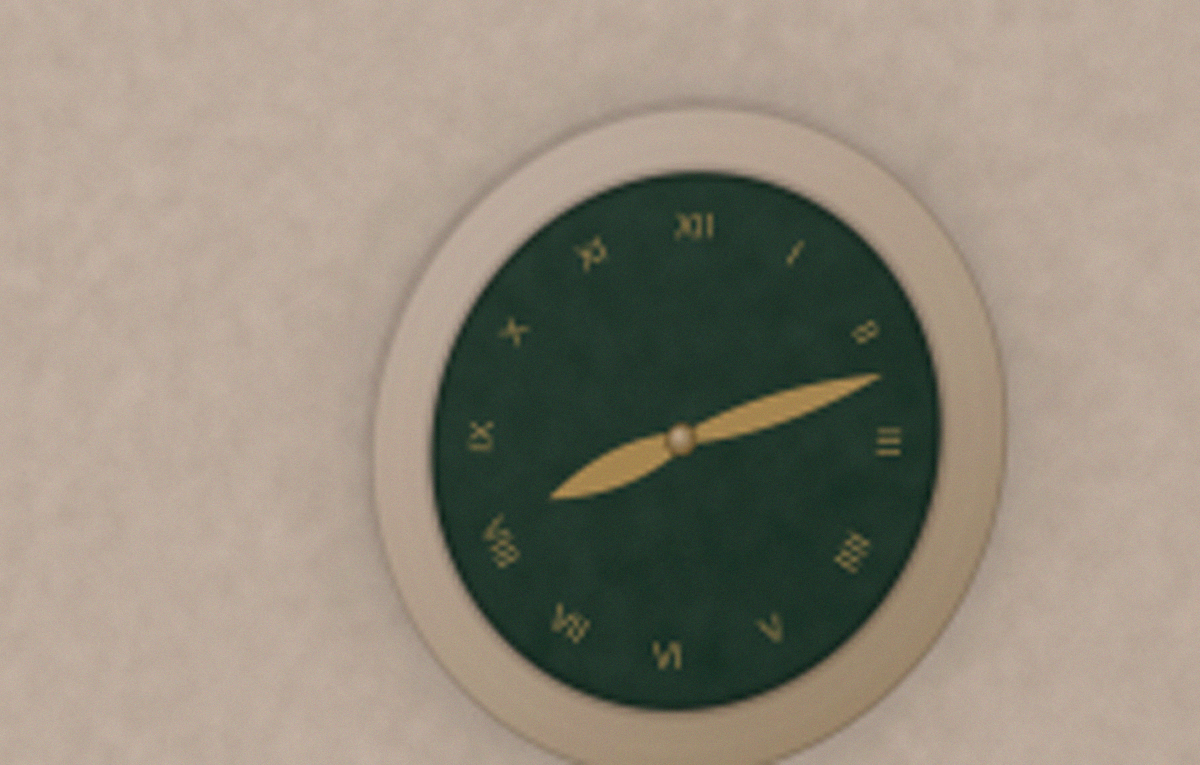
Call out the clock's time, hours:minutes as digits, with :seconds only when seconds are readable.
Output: 8:12
